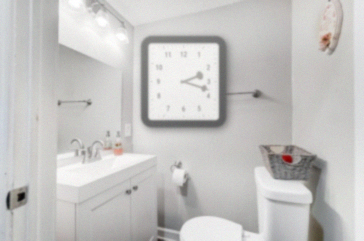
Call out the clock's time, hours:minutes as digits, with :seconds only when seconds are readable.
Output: 2:18
